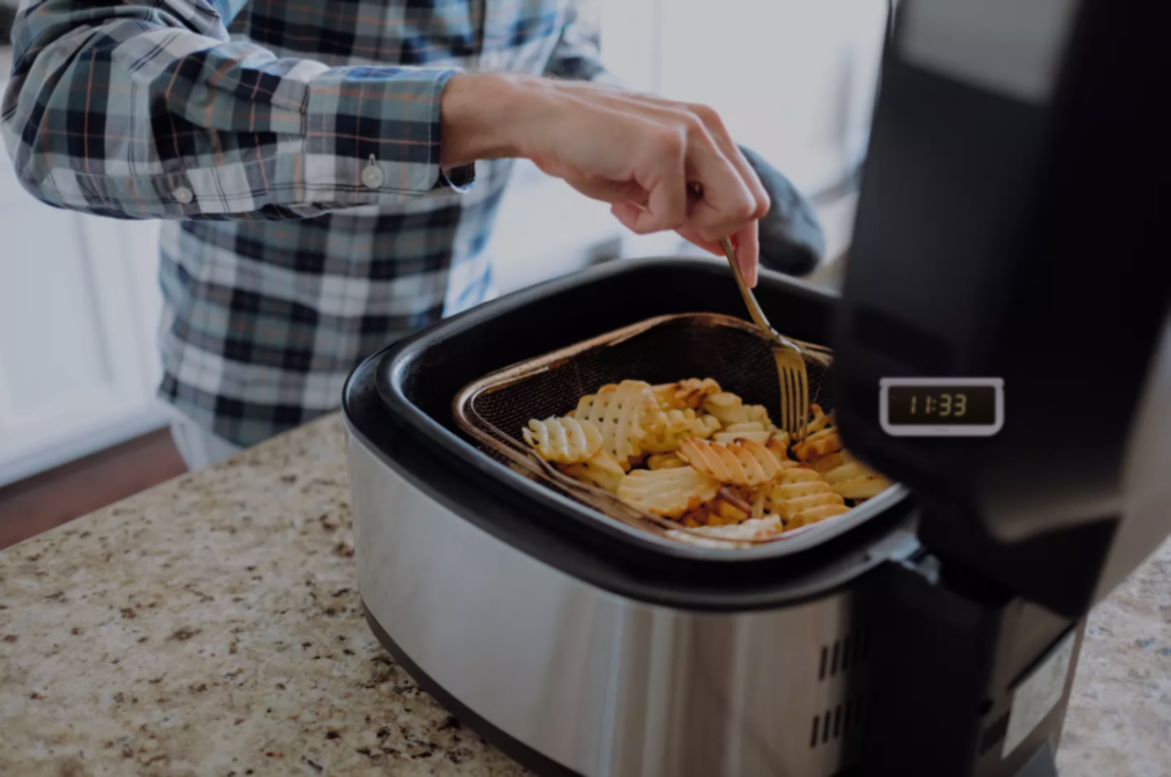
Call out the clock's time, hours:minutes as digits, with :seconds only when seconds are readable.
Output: 11:33
